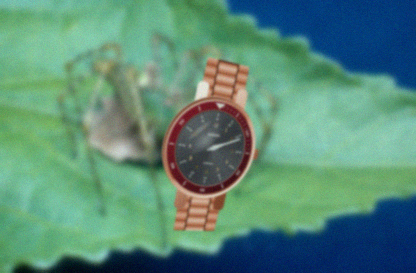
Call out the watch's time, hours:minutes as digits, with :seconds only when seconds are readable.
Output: 2:11
